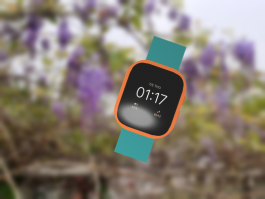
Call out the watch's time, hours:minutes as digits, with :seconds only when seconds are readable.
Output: 1:17
